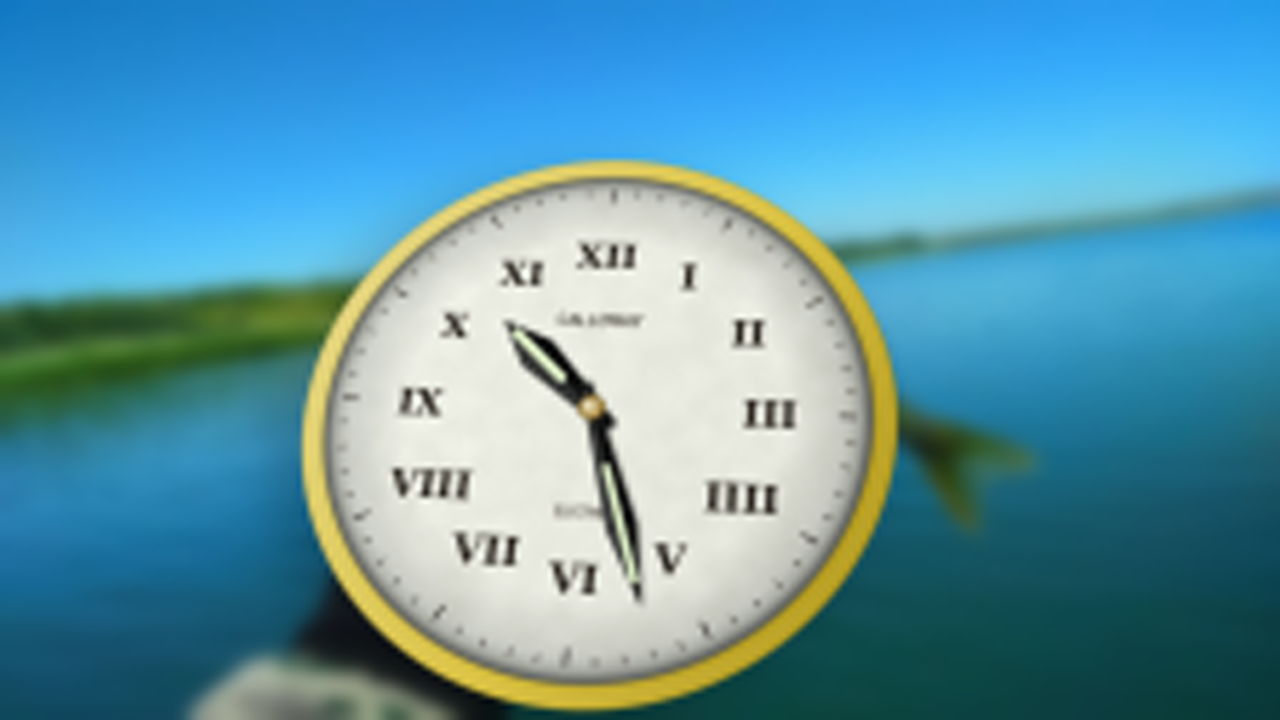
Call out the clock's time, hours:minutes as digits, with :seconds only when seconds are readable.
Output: 10:27
